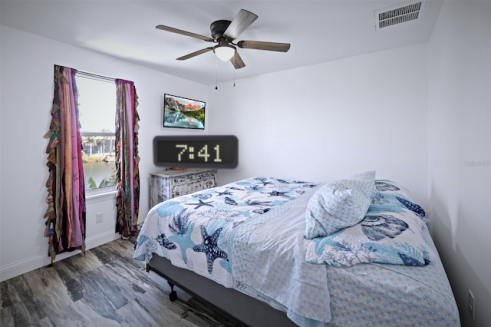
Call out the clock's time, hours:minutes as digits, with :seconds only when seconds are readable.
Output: 7:41
